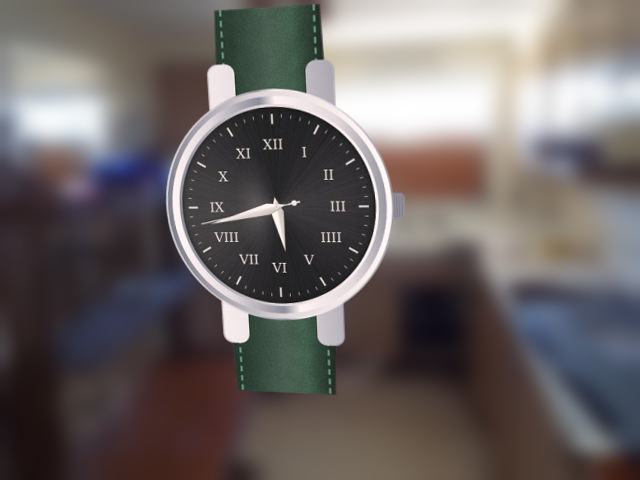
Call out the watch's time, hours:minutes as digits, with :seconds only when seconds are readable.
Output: 5:42:43
